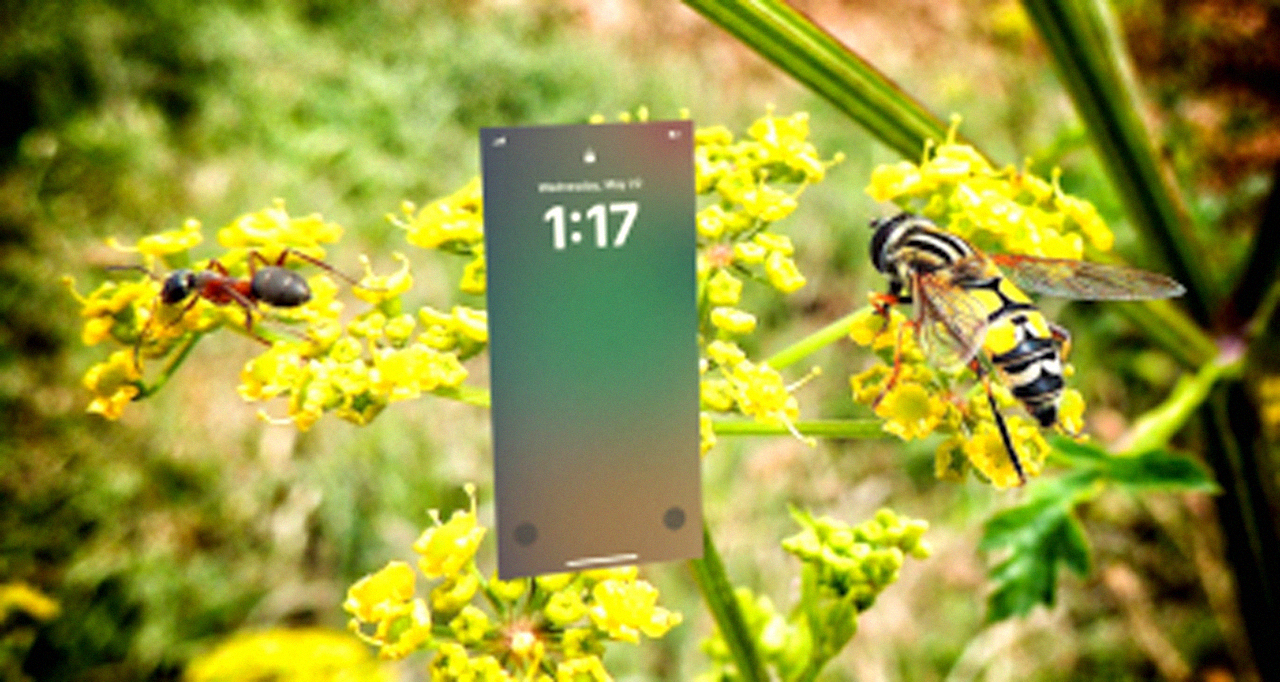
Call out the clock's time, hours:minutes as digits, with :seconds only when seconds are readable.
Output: 1:17
